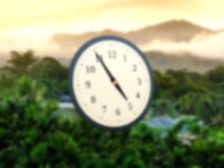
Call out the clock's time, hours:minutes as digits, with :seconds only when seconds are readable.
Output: 4:55
